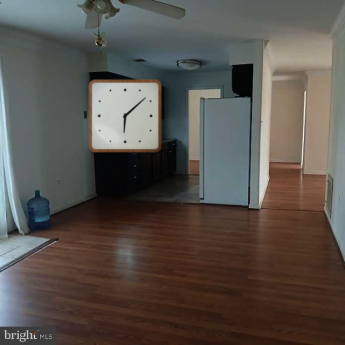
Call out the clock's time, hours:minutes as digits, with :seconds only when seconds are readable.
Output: 6:08
